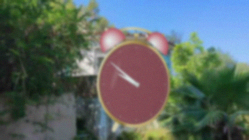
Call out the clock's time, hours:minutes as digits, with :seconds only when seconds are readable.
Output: 9:51
